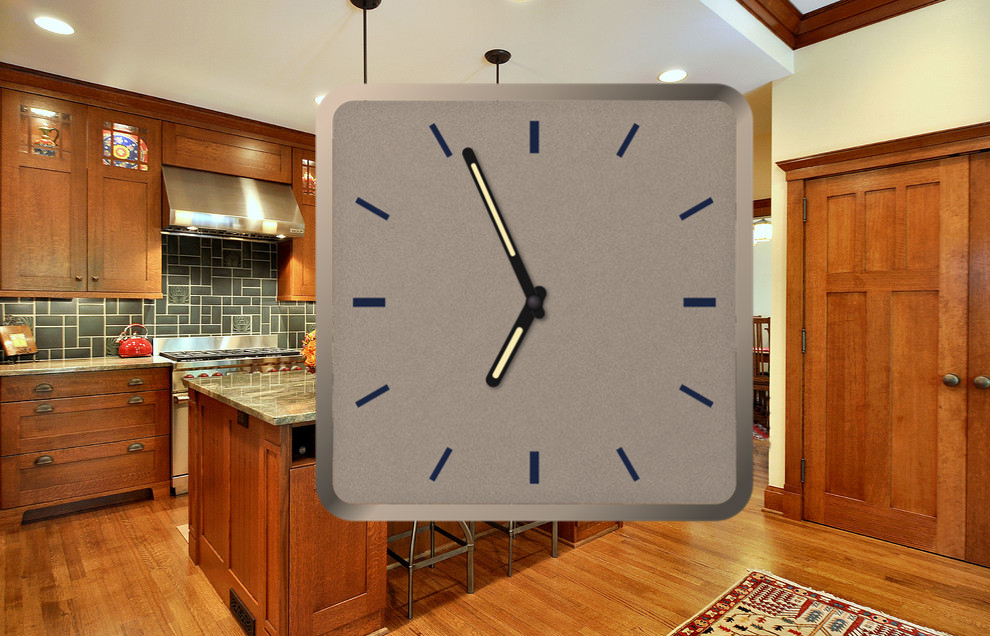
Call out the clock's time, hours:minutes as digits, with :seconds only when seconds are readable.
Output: 6:56
